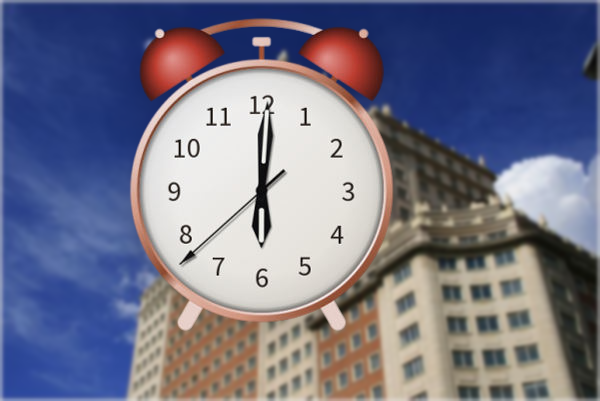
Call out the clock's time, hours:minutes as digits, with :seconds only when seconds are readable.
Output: 6:00:38
